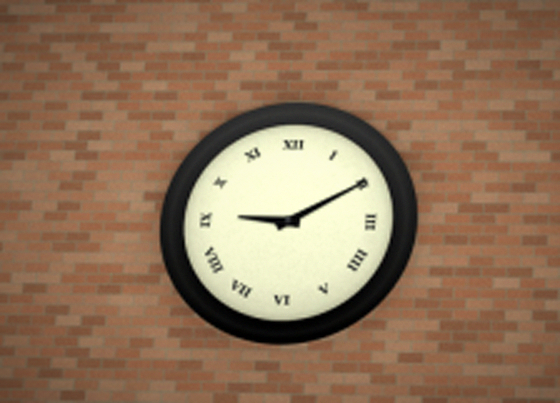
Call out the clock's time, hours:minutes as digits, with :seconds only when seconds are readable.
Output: 9:10
